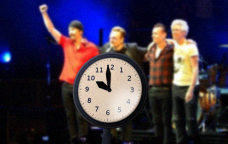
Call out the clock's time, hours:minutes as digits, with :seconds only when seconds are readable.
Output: 9:59
